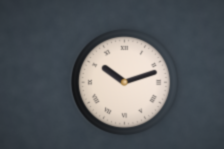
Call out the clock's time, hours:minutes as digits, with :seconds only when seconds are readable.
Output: 10:12
